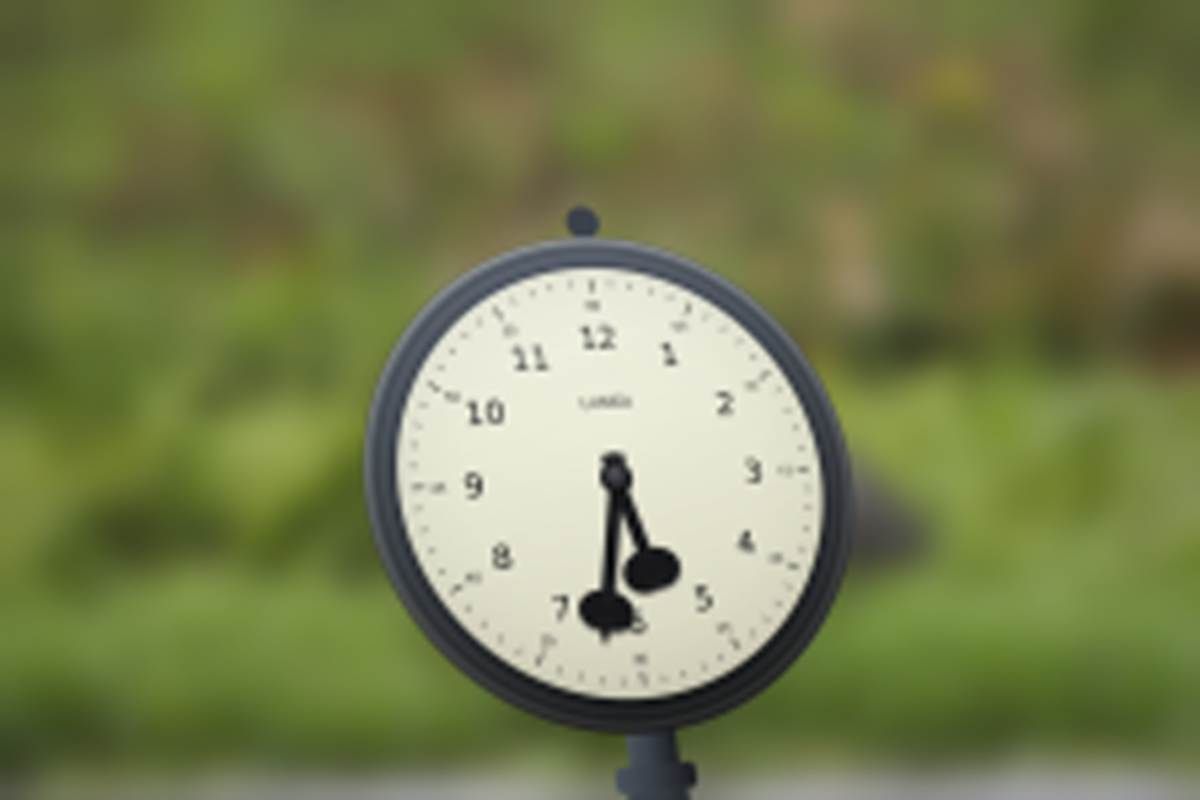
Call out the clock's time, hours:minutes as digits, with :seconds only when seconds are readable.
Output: 5:32
